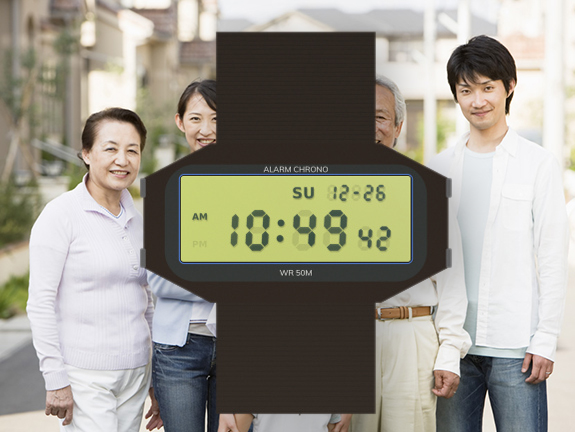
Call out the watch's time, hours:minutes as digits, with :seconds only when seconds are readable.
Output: 10:49:42
